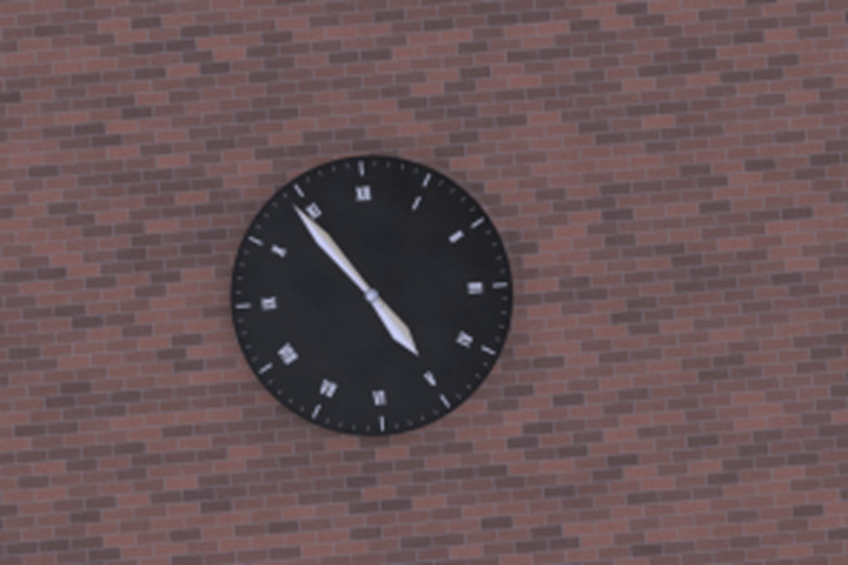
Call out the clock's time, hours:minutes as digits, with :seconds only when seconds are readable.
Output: 4:54
